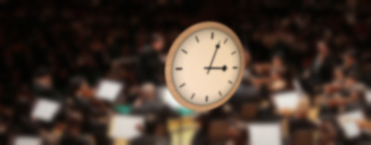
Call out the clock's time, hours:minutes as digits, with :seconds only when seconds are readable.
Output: 3:03
